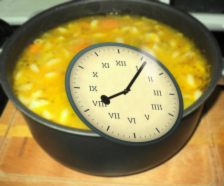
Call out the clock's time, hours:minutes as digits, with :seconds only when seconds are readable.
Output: 8:06
